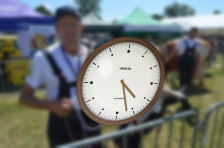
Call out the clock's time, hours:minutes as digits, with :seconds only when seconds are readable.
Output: 4:27
